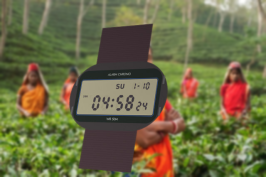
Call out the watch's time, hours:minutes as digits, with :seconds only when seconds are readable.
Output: 4:58:24
